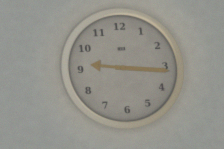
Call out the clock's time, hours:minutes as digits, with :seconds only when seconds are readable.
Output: 9:16
